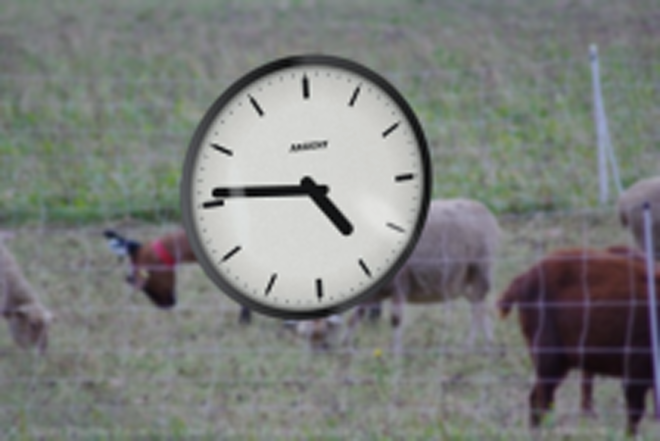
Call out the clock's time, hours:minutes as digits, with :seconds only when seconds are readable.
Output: 4:46
